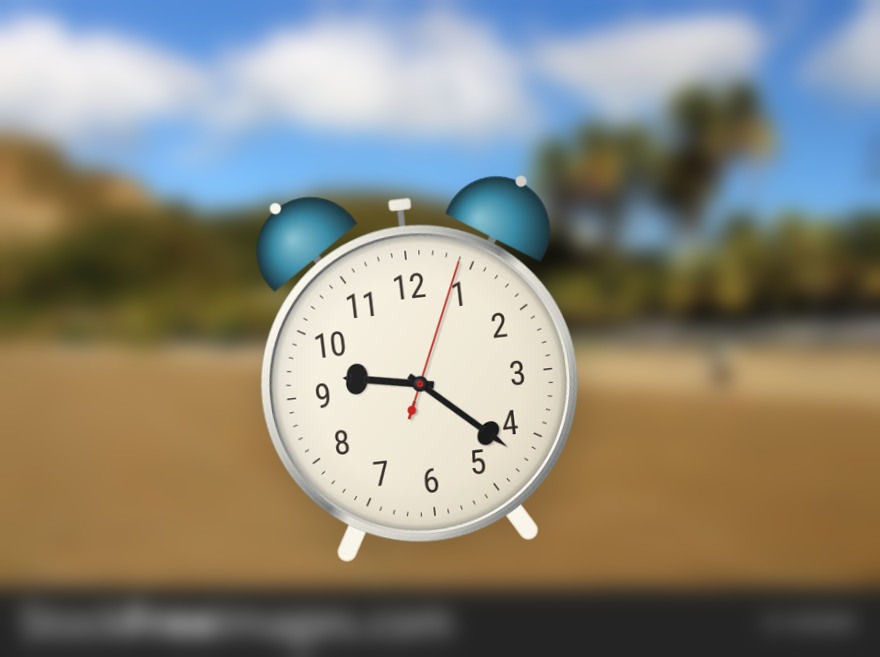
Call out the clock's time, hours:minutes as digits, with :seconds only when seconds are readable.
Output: 9:22:04
